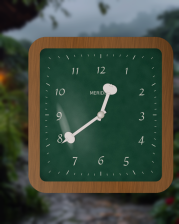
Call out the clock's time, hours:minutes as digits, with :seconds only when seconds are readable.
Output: 12:39
